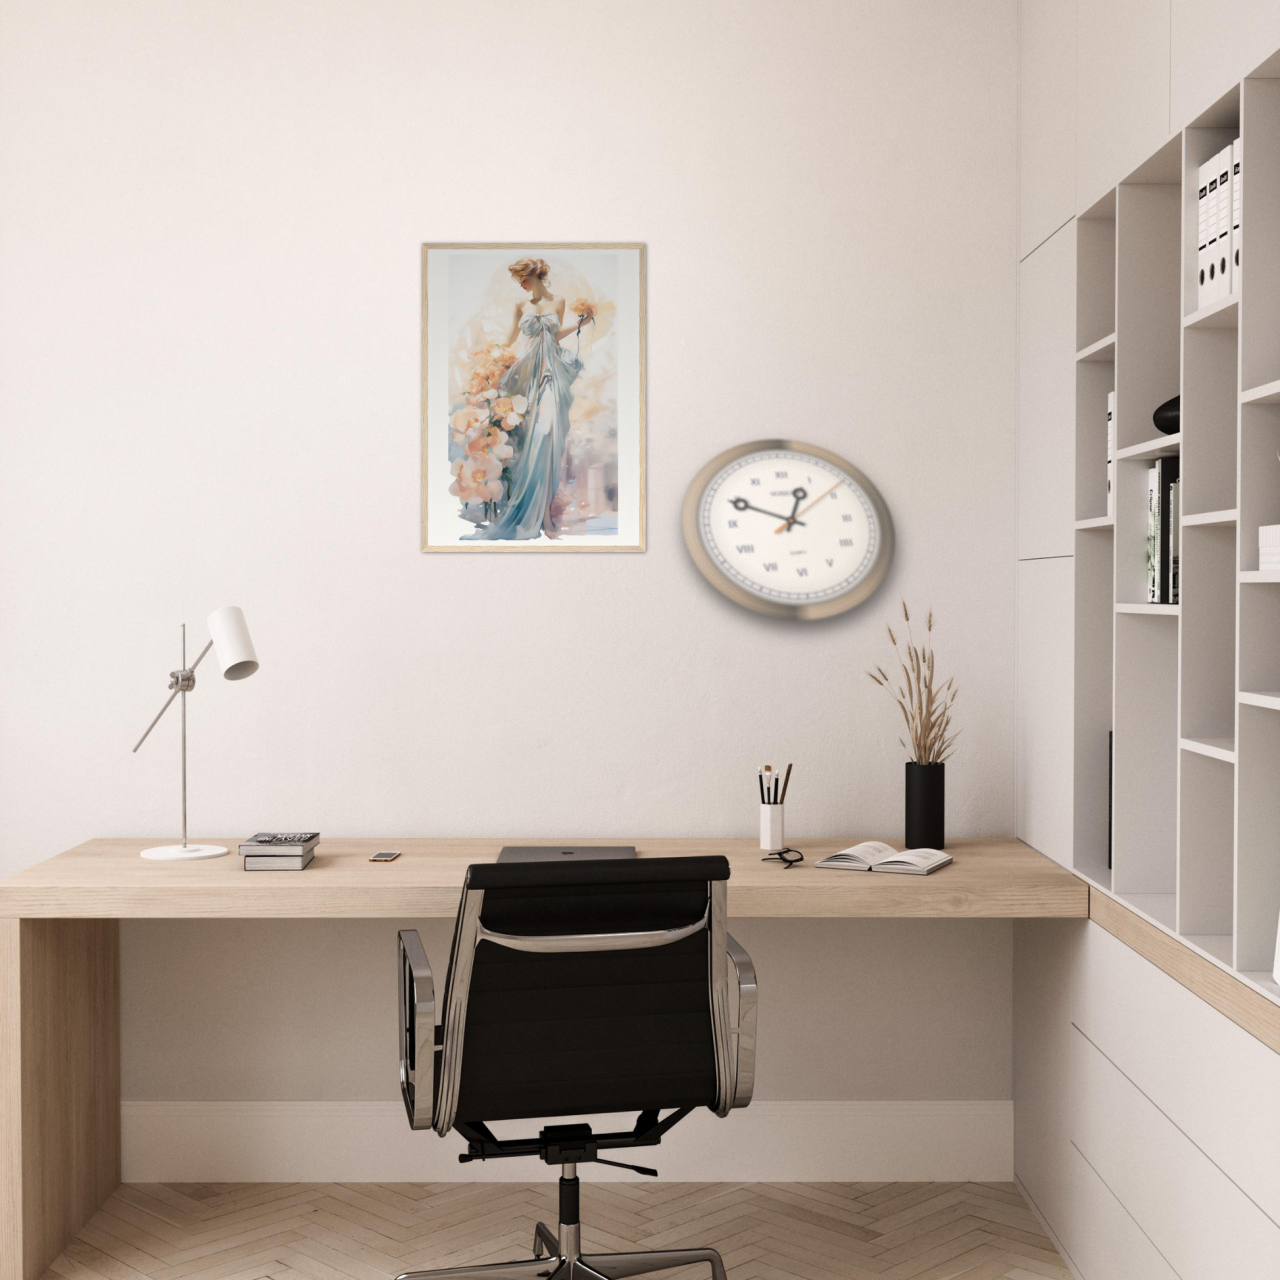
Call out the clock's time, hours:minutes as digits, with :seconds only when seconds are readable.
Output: 12:49:09
